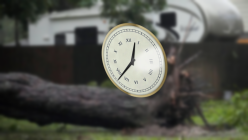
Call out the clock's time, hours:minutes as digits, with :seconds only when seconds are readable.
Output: 12:38
